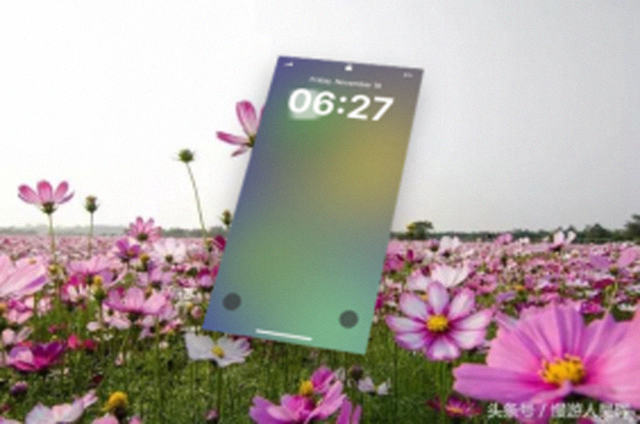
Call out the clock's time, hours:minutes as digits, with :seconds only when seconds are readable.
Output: 6:27
